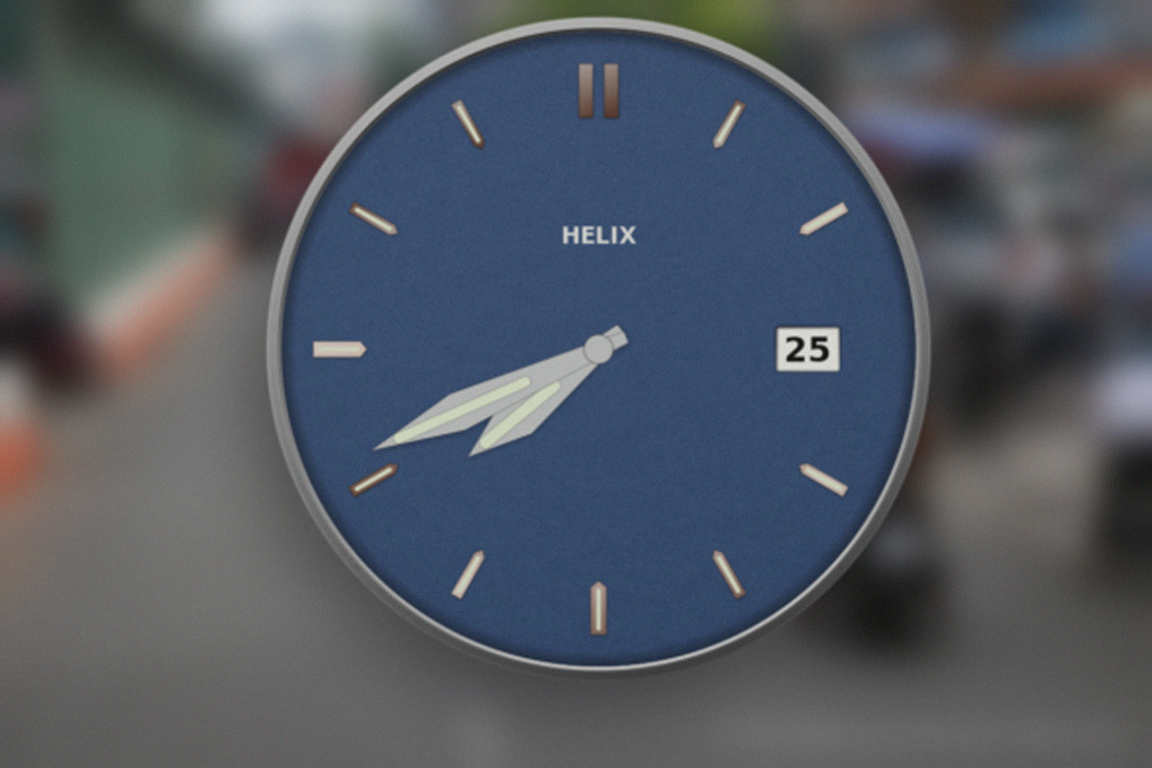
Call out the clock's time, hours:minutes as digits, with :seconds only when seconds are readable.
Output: 7:41
